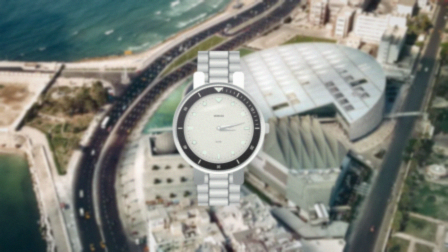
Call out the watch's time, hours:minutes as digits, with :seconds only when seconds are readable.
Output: 3:13
